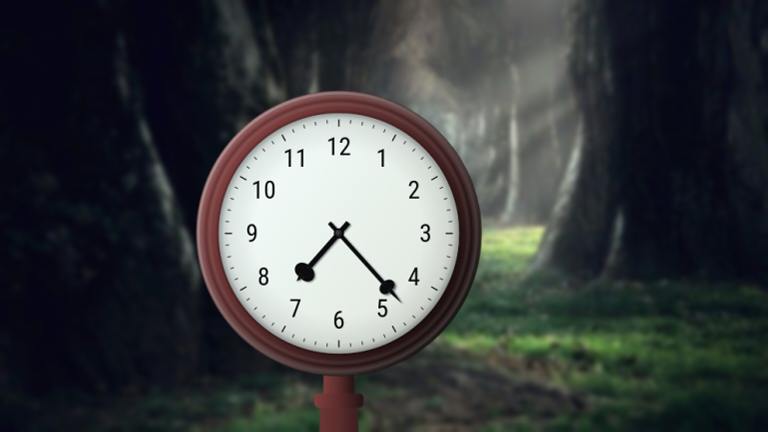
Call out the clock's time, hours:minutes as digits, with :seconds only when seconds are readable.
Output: 7:23
